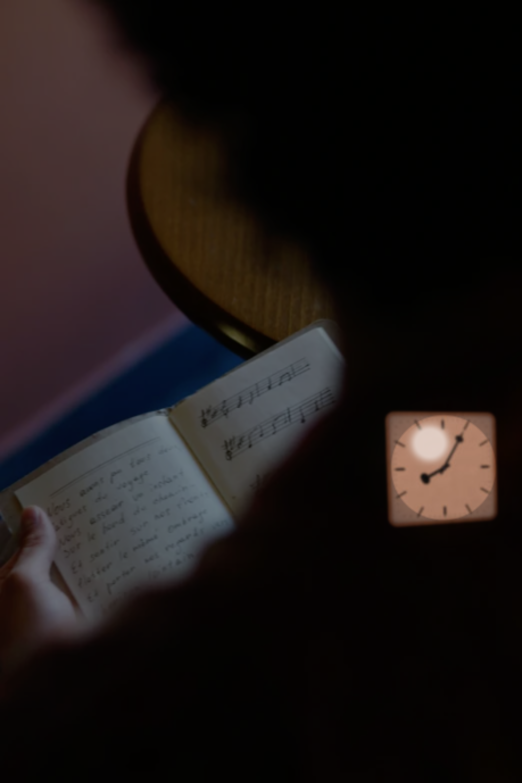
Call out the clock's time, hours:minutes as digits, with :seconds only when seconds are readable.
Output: 8:05
